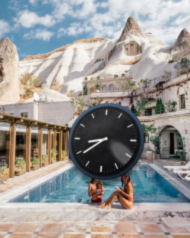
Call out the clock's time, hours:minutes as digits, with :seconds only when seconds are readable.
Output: 8:39
